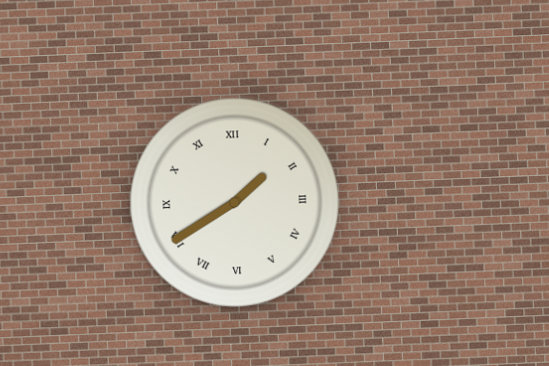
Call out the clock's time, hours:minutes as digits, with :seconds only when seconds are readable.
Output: 1:40
